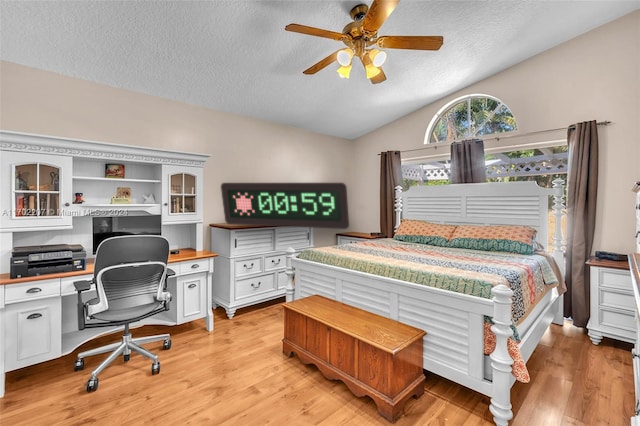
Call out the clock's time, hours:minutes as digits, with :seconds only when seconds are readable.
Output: 0:59
